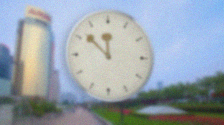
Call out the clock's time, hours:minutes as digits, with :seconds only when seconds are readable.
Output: 11:52
